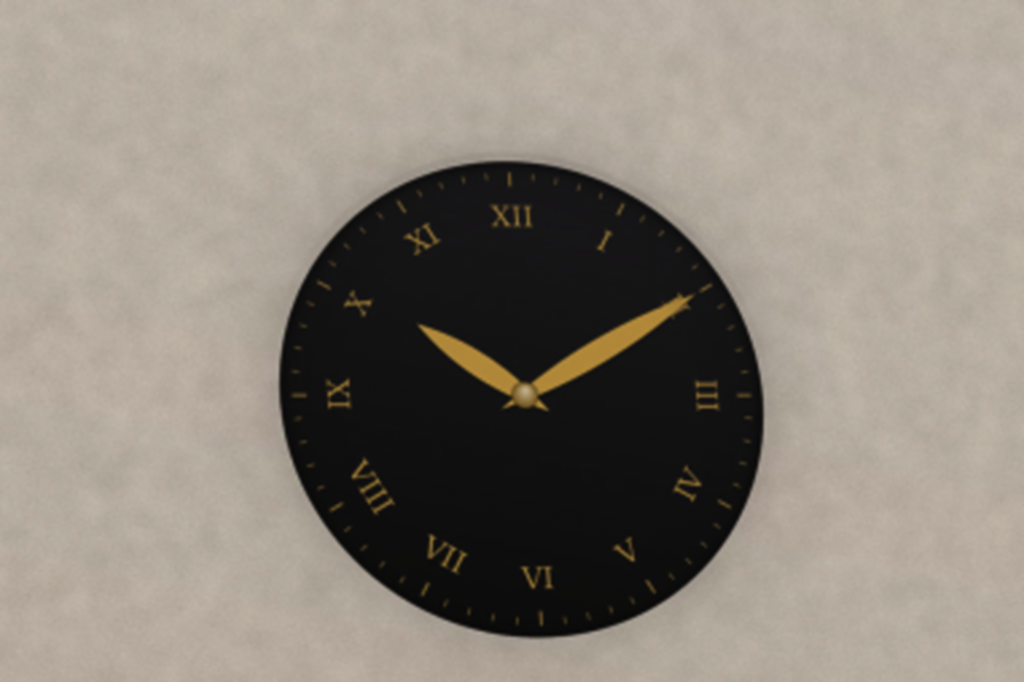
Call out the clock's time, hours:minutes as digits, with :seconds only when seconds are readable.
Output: 10:10
